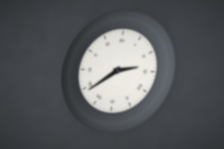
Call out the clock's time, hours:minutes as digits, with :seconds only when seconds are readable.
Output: 2:39
